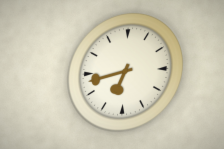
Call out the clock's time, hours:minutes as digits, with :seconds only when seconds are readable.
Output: 6:43
